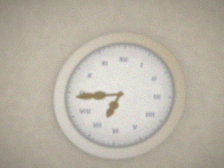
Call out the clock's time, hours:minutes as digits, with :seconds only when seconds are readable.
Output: 6:44
